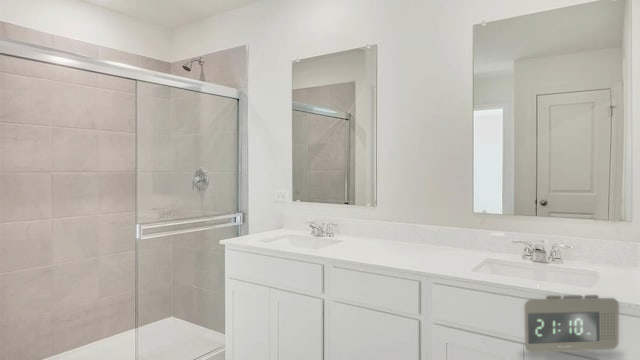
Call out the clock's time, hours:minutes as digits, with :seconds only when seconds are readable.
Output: 21:10
